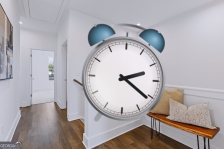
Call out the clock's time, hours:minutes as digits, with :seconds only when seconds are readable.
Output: 2:21
